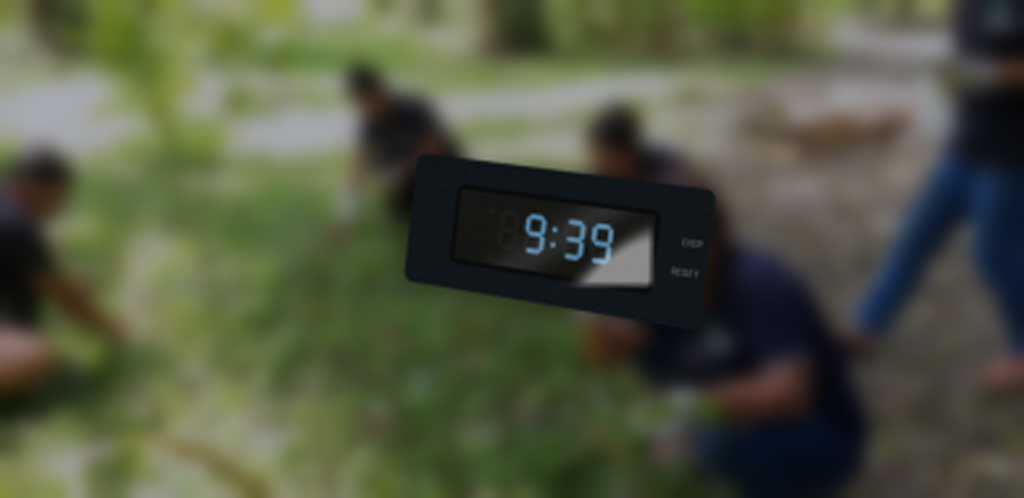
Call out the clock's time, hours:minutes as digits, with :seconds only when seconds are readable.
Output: 9:39
